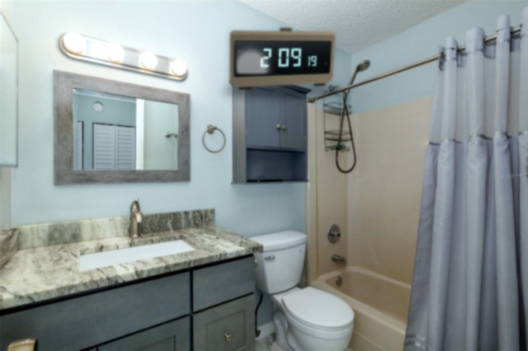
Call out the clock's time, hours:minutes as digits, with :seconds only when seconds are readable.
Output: 2:09
